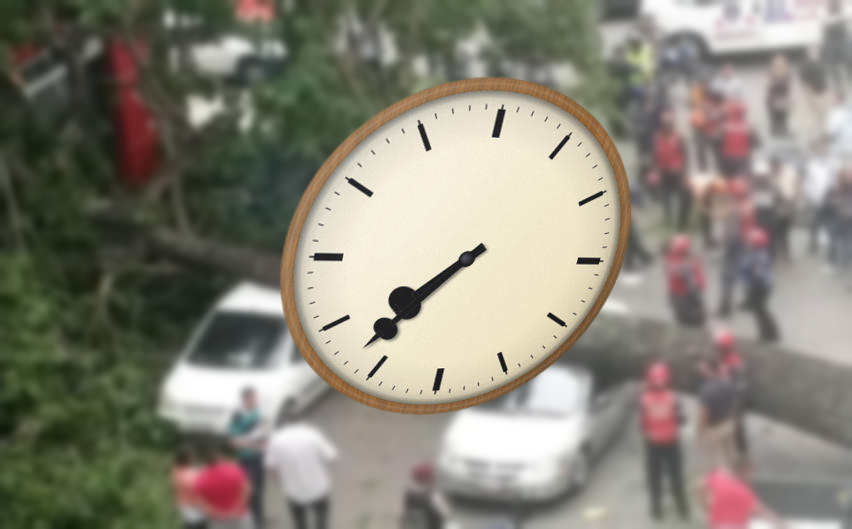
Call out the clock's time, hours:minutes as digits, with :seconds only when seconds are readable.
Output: 7:37
